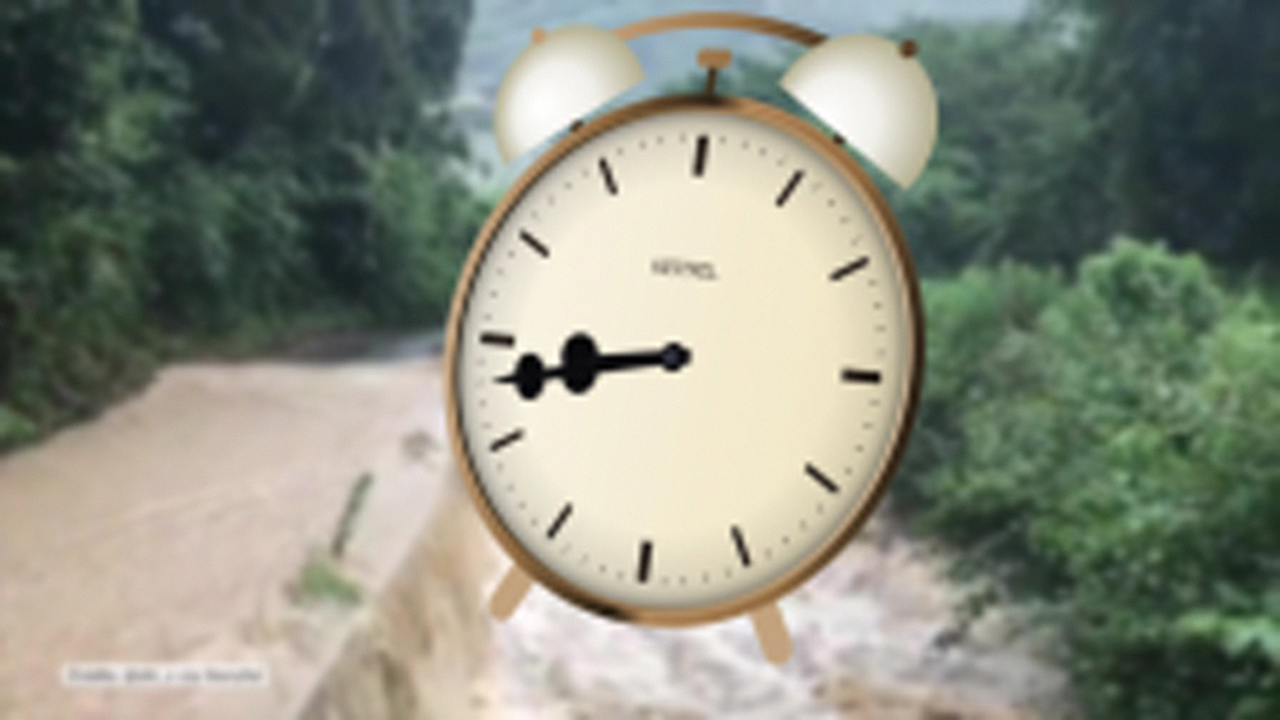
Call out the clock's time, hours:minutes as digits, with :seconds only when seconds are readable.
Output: 8:43
